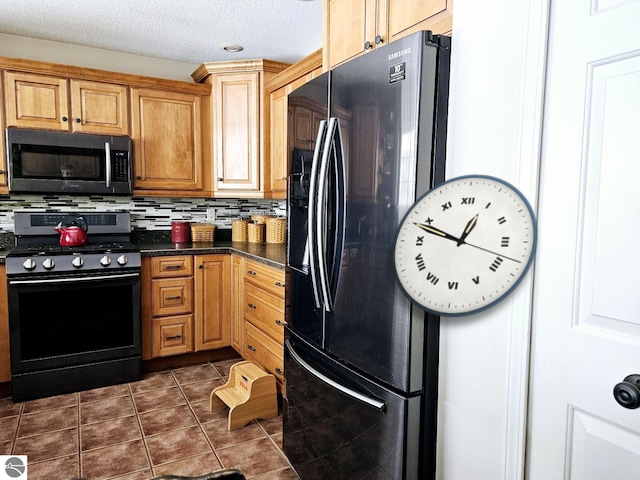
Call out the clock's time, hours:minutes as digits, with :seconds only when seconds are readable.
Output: 12:48:18
